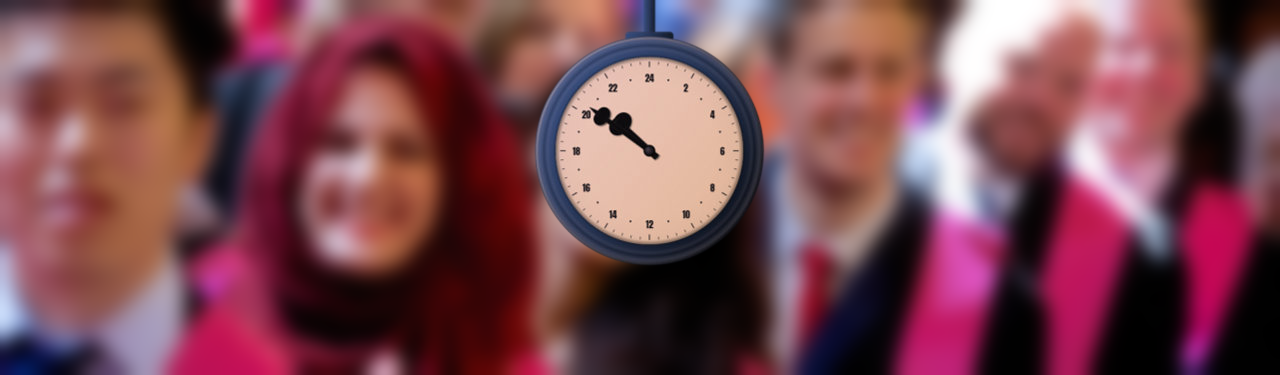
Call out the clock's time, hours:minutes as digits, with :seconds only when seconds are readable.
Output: 20:51
